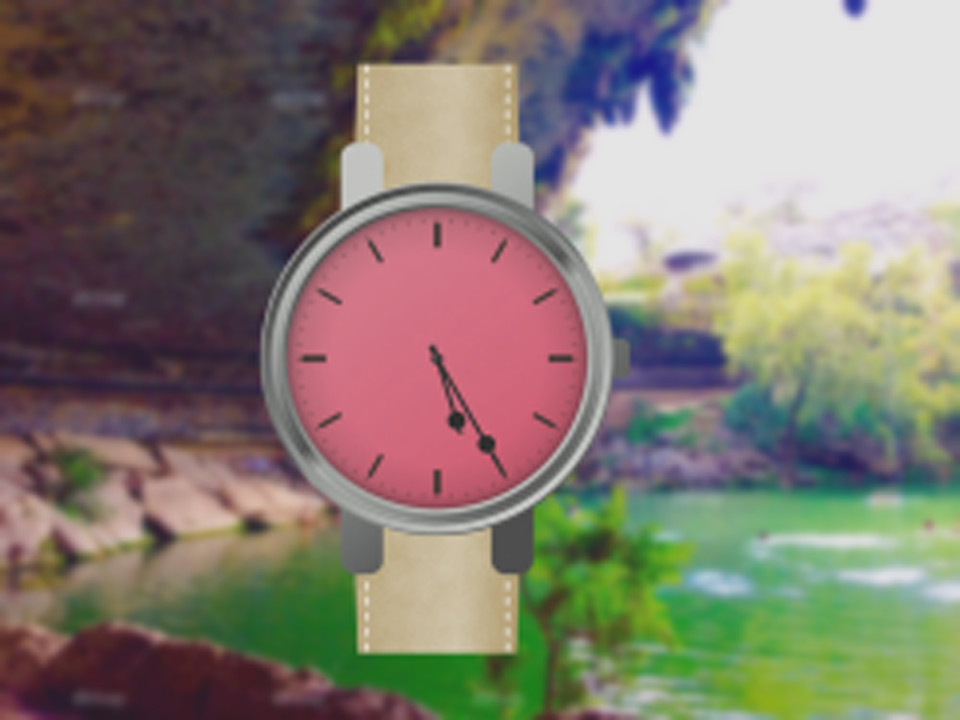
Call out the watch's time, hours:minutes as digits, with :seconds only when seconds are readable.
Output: 5:25
